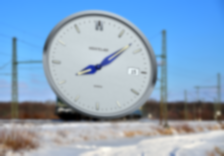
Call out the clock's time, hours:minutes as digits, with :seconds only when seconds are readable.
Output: 8:08
